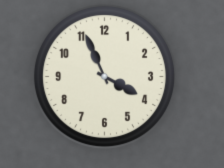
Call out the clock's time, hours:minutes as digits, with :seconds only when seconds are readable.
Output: 3:56
